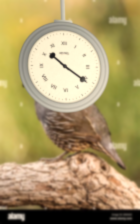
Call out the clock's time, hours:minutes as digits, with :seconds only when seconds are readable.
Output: 10:21
